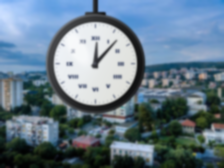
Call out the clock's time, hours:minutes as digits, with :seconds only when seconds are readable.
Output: 12:07
